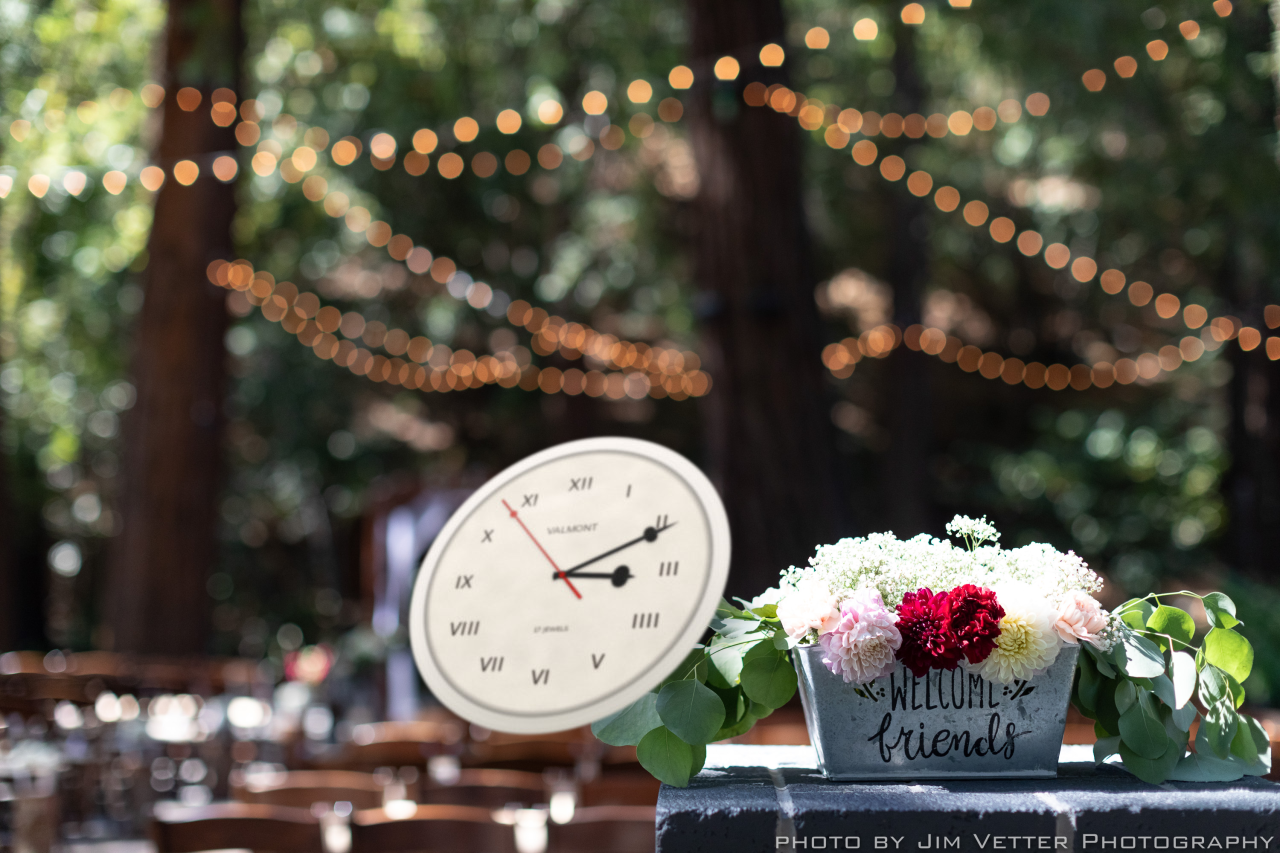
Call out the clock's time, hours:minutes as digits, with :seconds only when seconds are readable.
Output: 3:10:53
